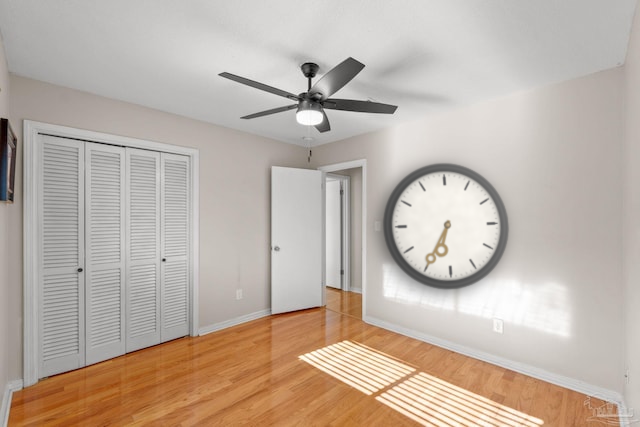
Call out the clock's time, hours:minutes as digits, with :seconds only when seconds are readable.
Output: 6:35
